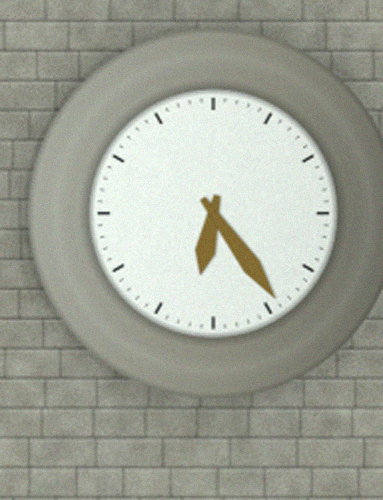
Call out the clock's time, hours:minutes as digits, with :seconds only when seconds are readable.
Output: 6:24
